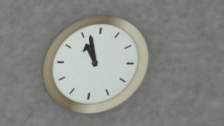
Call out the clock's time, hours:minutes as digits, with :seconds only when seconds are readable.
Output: 10:57
